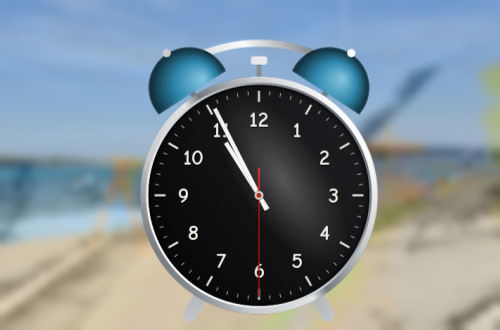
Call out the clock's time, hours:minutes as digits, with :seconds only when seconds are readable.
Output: 10:55:30
